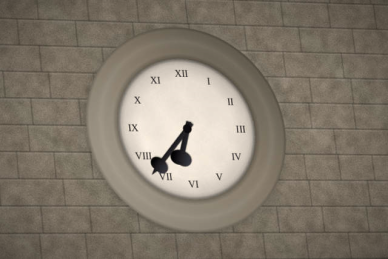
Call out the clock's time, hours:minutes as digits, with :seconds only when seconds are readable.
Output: 6:37
